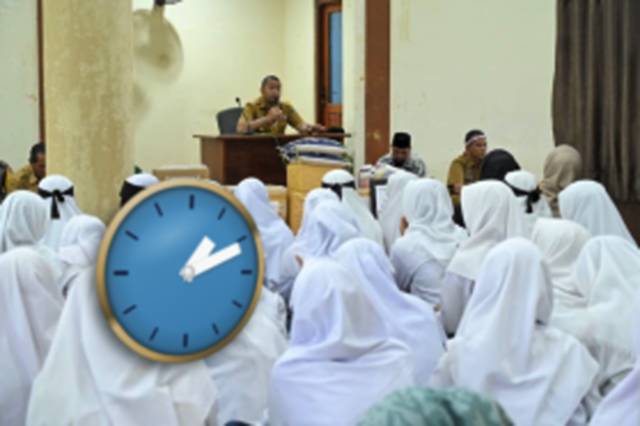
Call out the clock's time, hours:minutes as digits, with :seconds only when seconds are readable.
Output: 1:11
